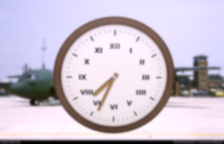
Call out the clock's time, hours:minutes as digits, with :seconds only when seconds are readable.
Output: 7:34
